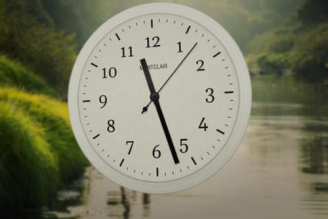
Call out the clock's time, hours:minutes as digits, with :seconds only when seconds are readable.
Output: 11:27:07
